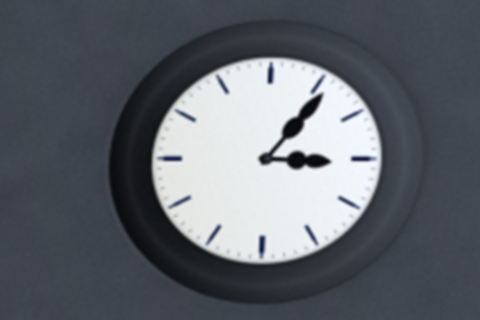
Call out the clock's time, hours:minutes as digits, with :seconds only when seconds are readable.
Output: 3:06
